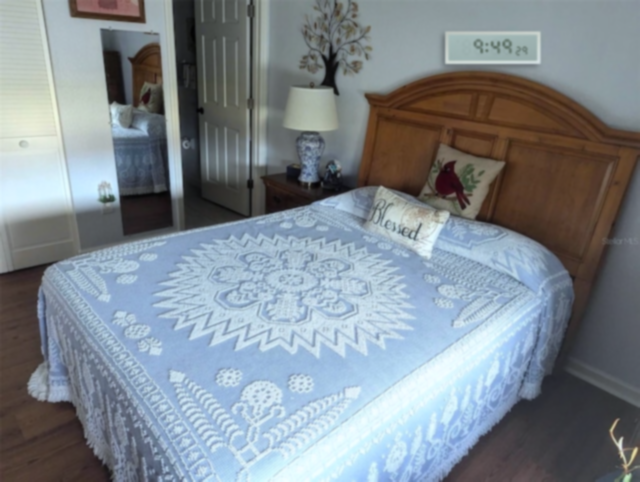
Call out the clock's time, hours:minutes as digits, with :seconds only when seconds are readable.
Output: 9:49
